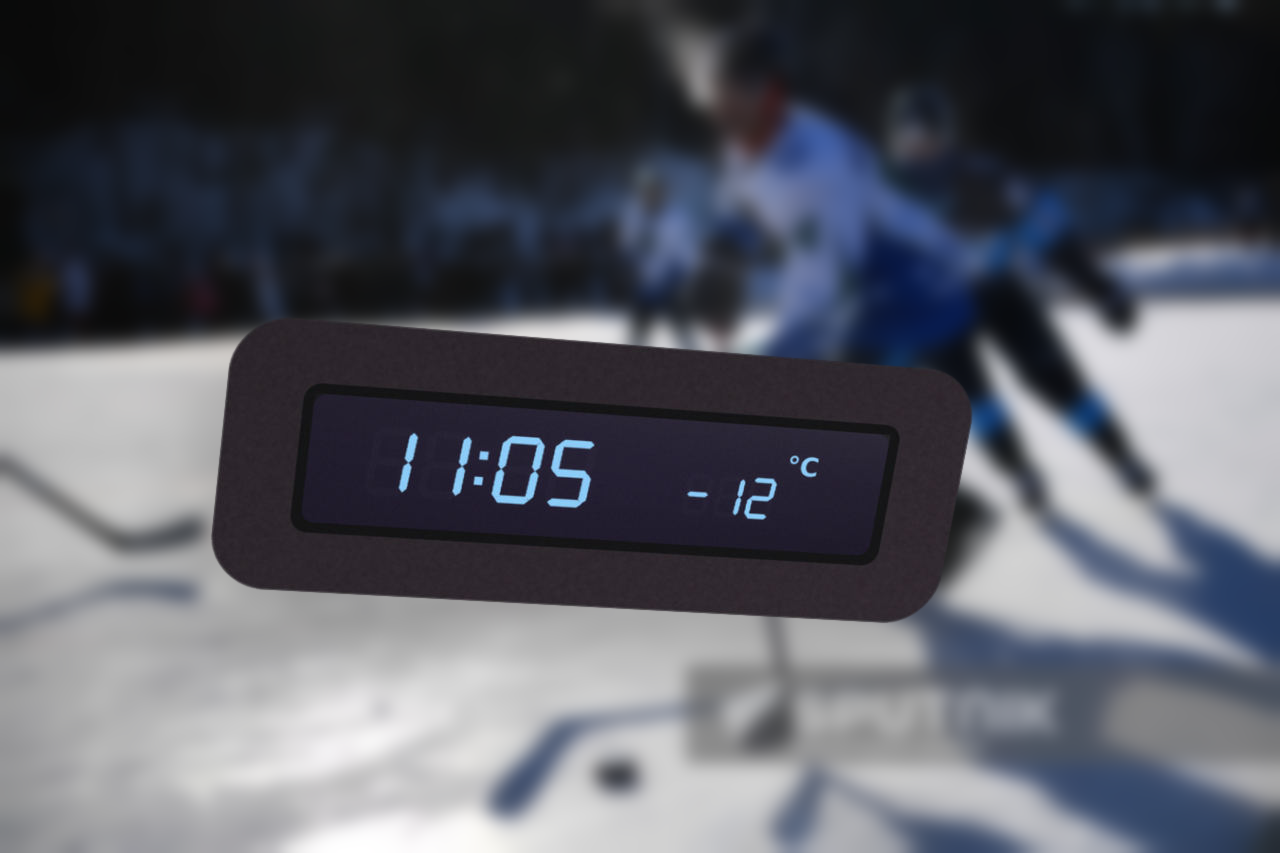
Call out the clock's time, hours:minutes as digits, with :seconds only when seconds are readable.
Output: 11:05
